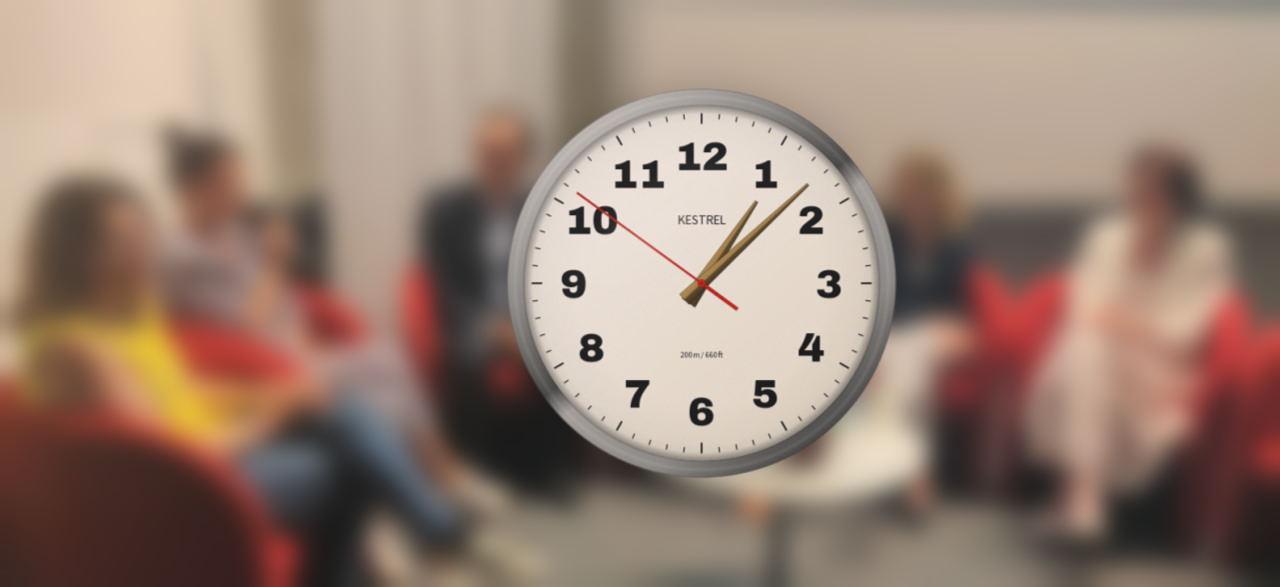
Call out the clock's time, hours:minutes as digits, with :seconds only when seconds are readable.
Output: 1:07:51
